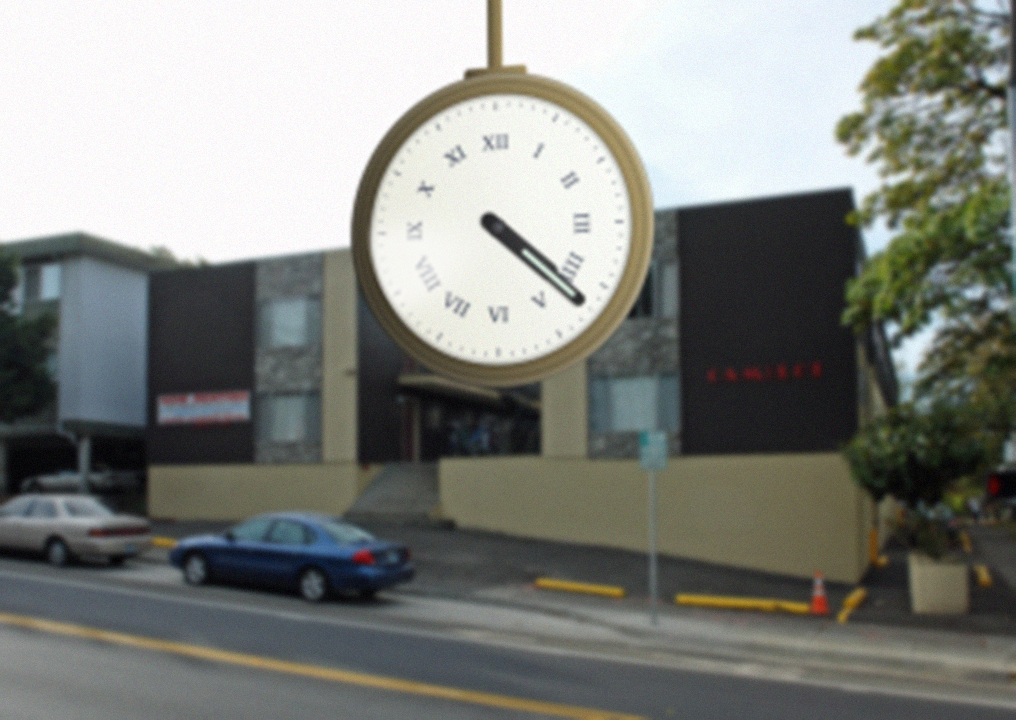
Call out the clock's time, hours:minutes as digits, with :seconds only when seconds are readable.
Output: 4:22
